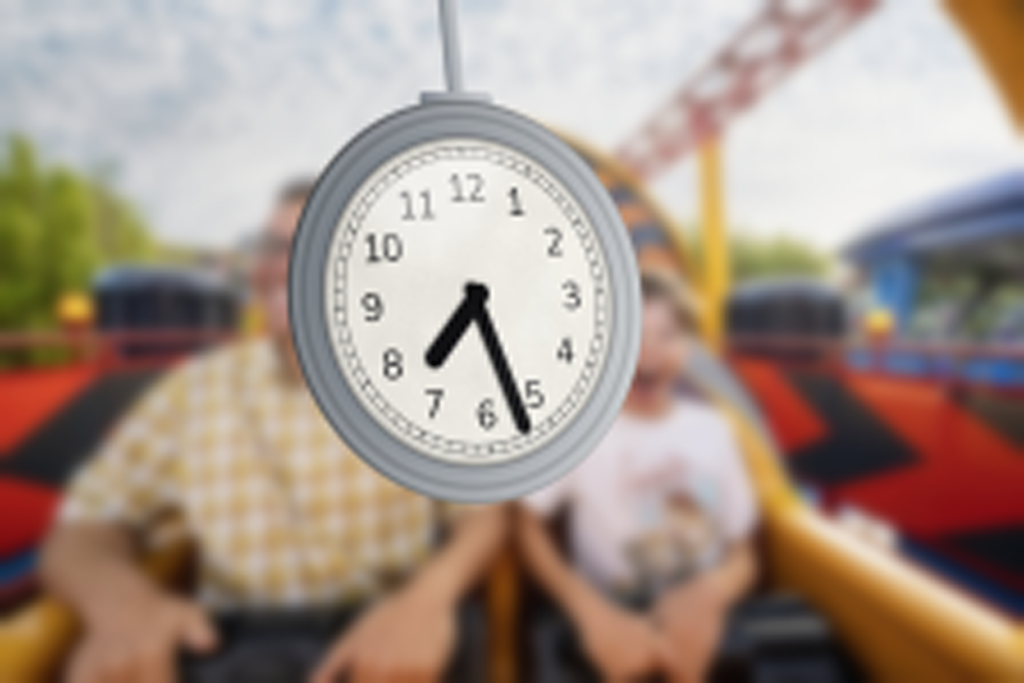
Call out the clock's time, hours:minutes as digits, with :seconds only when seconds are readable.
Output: 7:27
